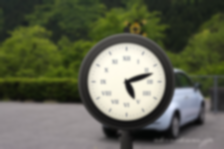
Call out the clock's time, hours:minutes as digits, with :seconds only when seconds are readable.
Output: 5:12
